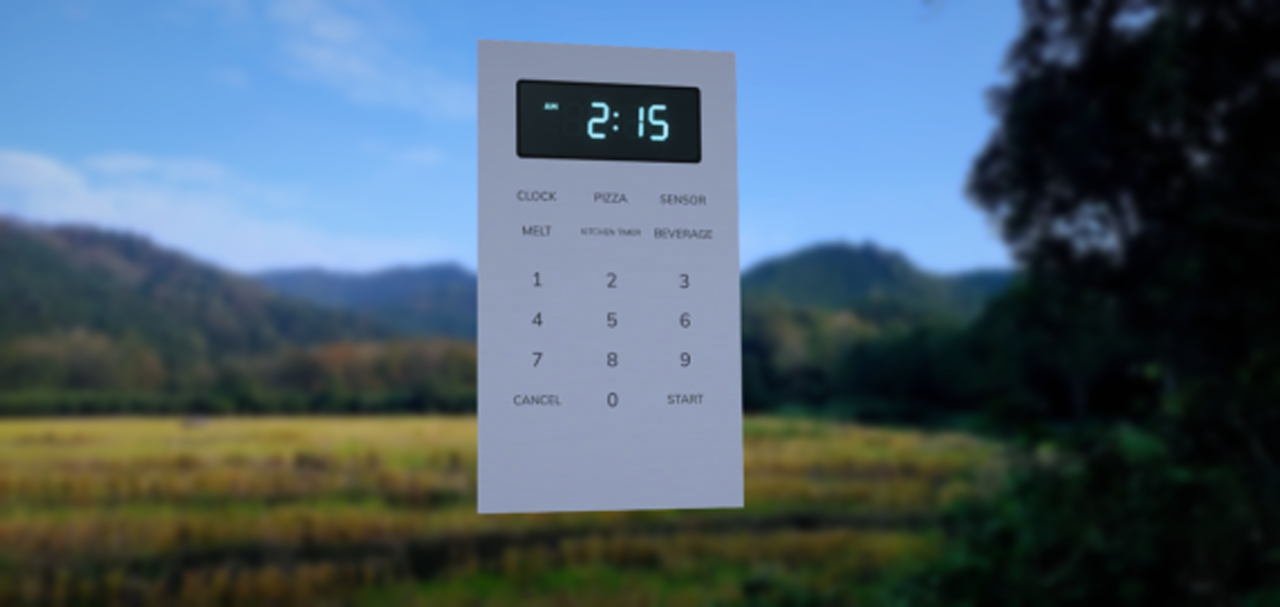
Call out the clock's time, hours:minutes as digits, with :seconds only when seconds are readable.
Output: 2:15
